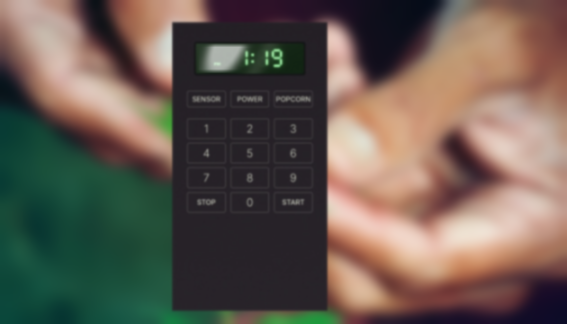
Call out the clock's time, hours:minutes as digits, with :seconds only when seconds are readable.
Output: 1:19
